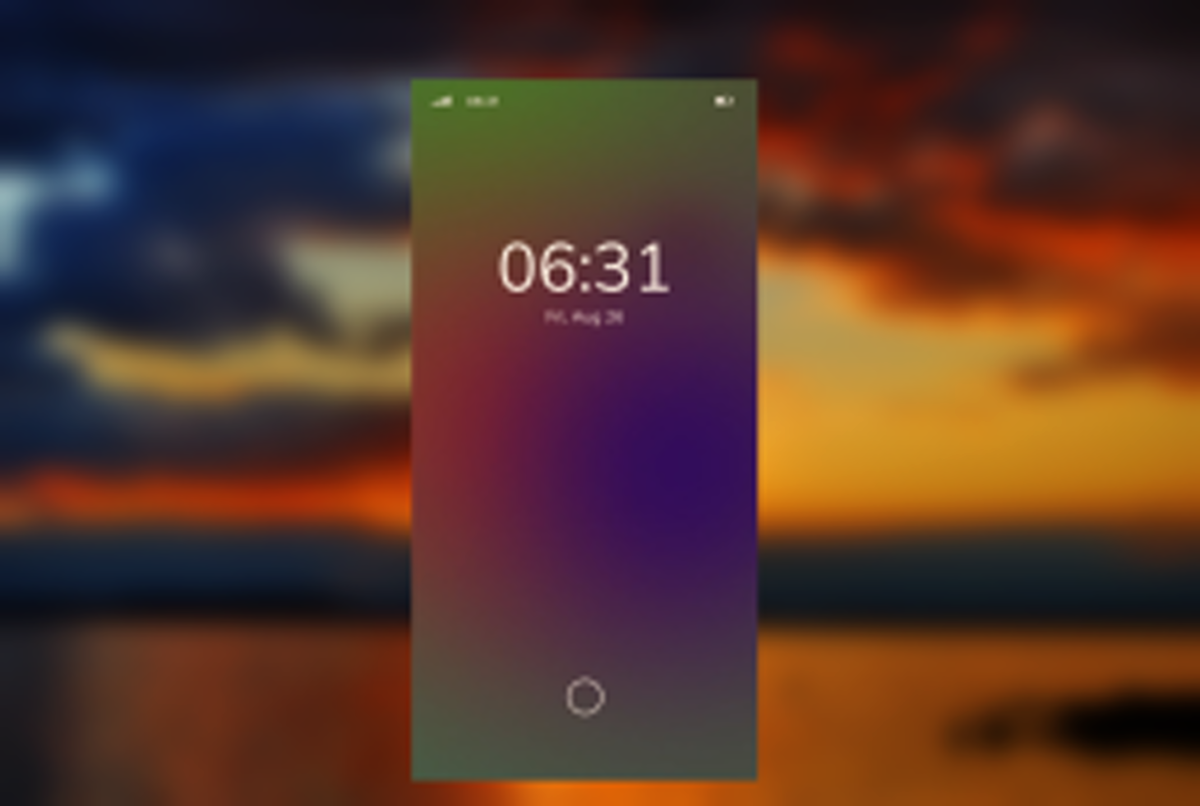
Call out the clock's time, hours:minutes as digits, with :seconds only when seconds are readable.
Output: 6:31
